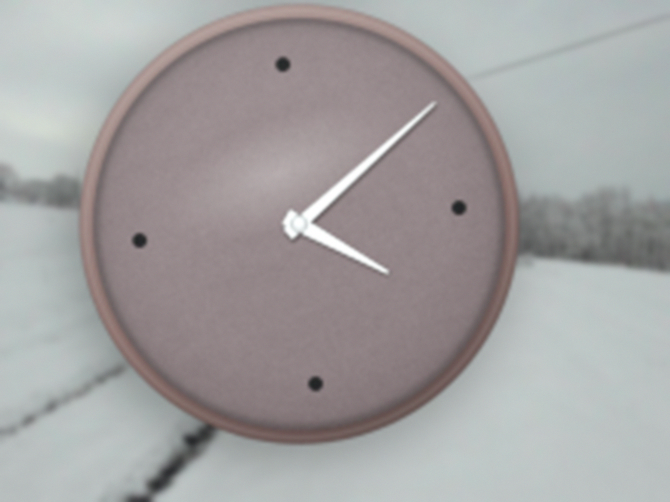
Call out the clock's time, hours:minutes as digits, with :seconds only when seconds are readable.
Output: 4:09
